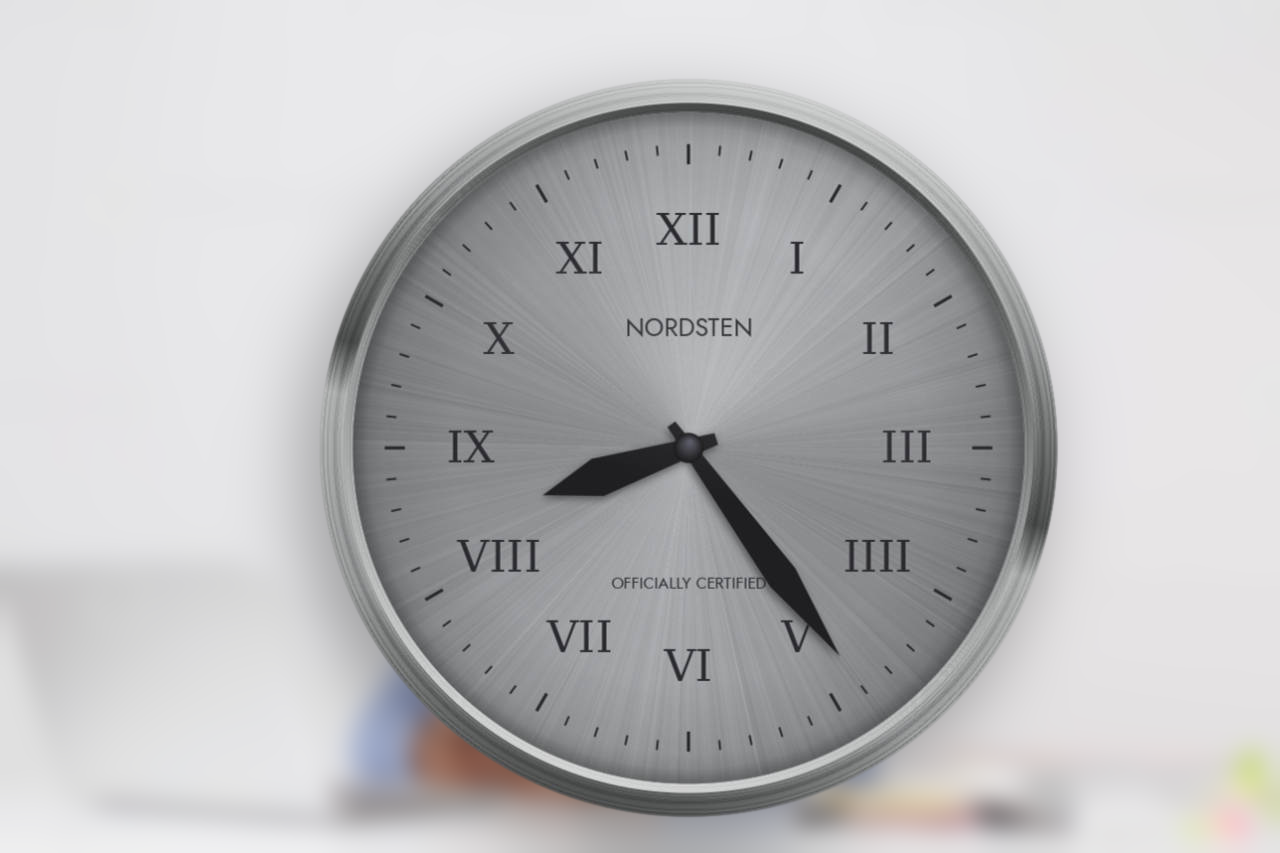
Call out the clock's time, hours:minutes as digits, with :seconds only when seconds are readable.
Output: 8:24
